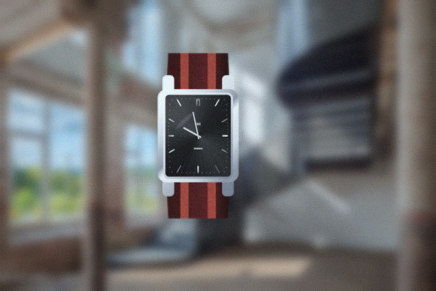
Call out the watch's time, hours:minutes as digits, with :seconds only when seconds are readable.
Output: 9:58
